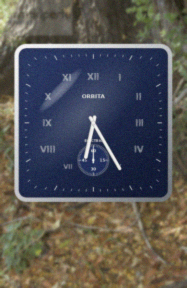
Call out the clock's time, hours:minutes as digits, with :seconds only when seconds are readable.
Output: 6:25
